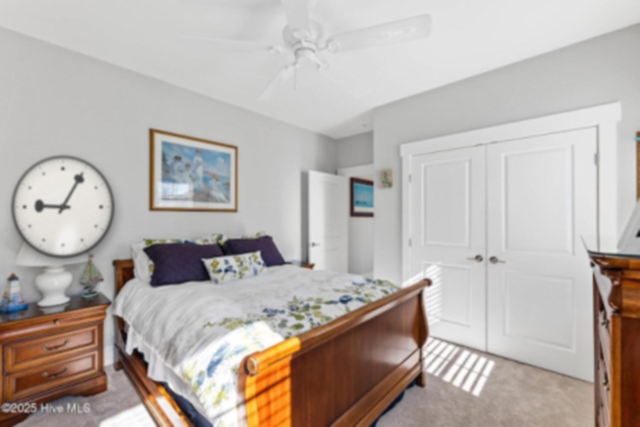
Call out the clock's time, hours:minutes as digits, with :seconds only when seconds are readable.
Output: 9:05
